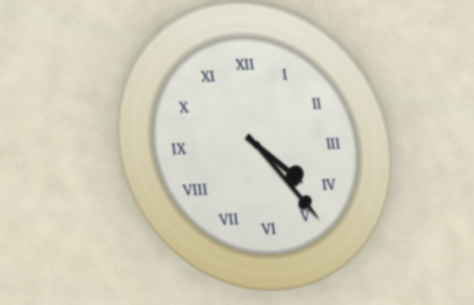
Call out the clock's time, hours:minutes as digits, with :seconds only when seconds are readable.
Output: 4:24
